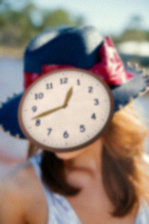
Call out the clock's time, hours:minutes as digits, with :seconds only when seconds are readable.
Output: 12:42
